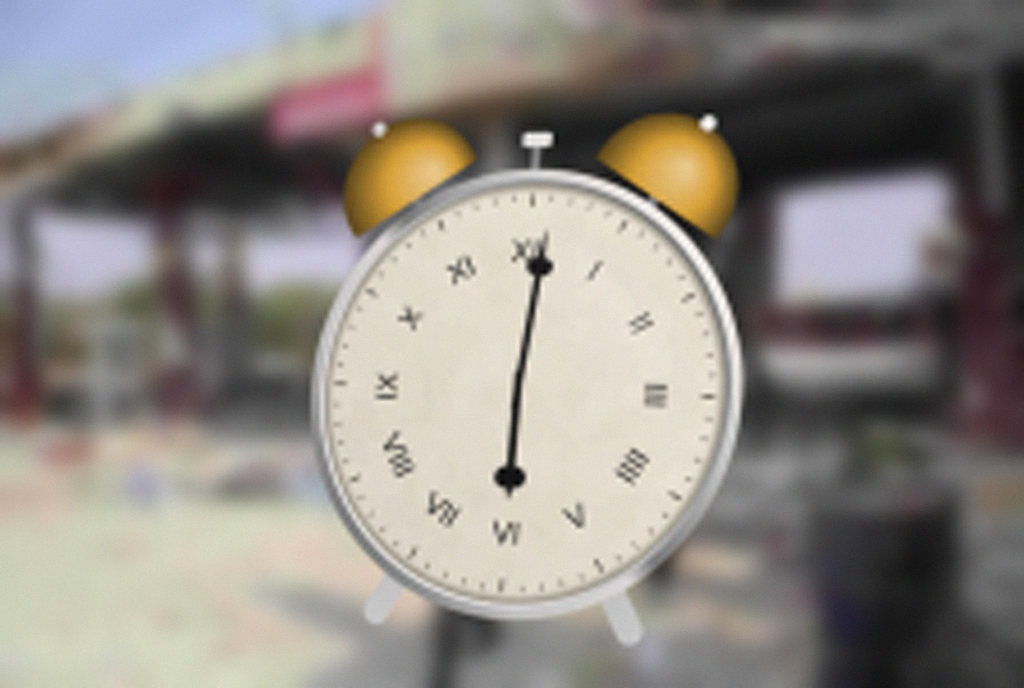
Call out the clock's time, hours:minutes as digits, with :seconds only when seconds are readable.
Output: 6:01
